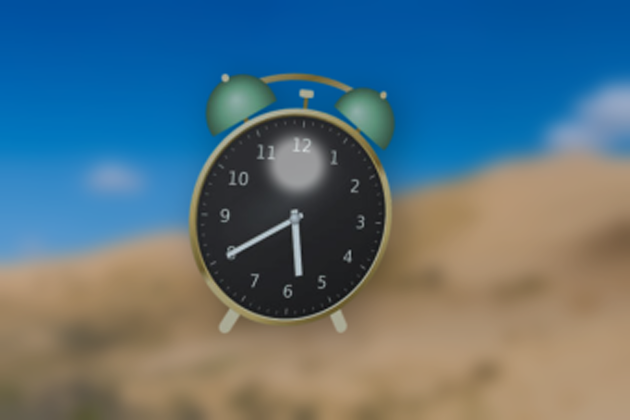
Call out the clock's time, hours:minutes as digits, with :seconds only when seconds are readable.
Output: 5:40
